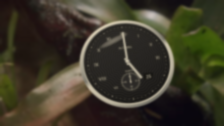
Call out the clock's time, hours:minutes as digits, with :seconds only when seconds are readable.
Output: 5:00
